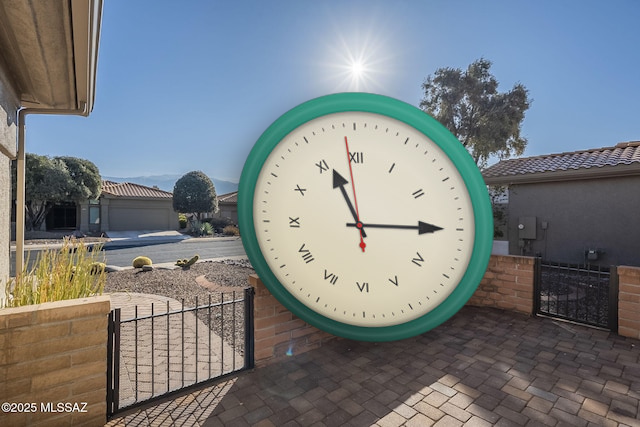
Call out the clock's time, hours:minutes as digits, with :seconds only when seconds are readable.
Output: 11:14:59
